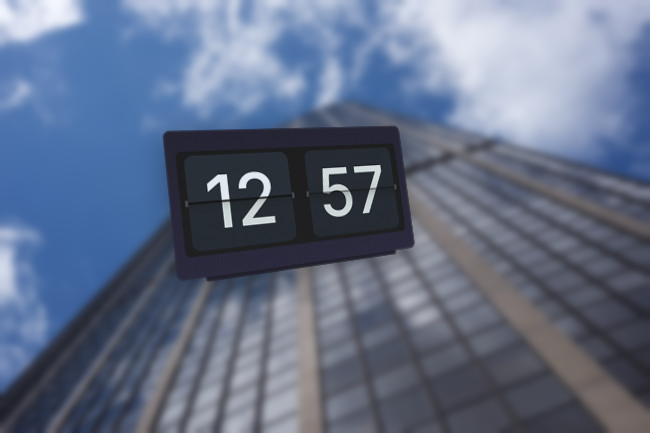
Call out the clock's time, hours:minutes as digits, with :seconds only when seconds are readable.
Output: 12:57
